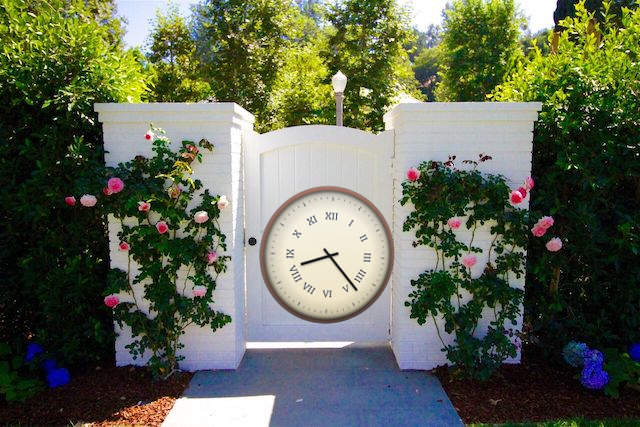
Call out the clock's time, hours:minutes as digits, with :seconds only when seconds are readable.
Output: 8:23
